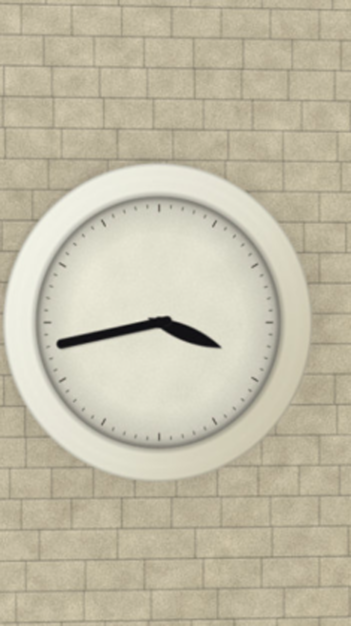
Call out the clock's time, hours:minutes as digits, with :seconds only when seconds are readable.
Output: 3:43
